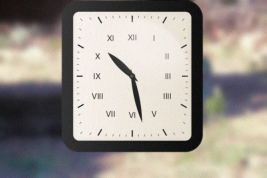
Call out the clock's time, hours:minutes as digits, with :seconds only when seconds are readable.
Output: 10:28
